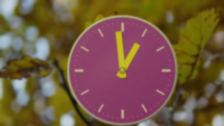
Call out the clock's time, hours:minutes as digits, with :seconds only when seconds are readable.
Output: 12:59
